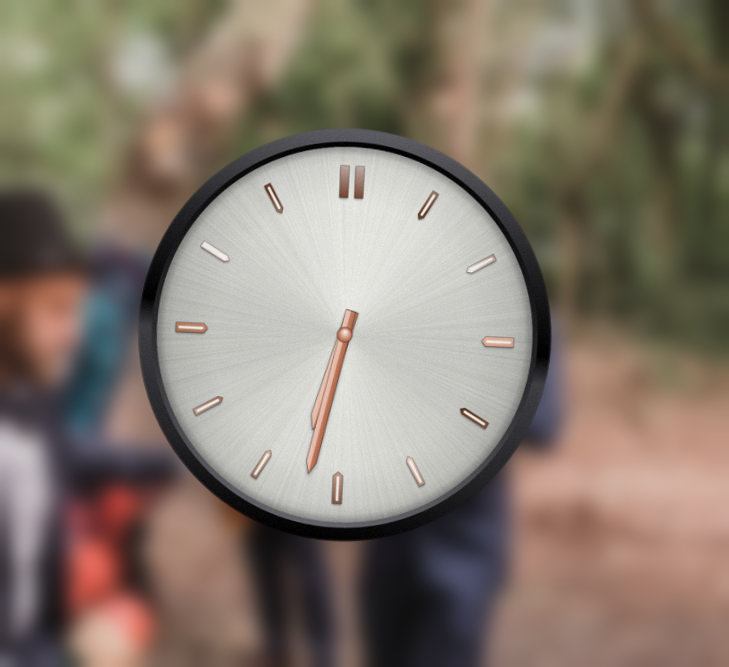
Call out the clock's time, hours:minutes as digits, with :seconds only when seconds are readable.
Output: 6:32
